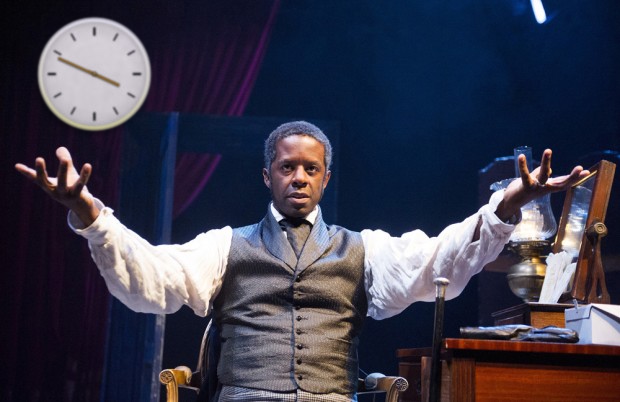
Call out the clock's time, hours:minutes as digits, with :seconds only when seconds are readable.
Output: 3:49
